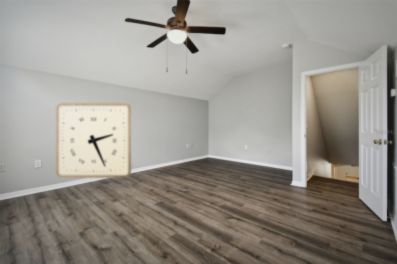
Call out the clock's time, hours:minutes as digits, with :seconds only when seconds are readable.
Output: 2:26
